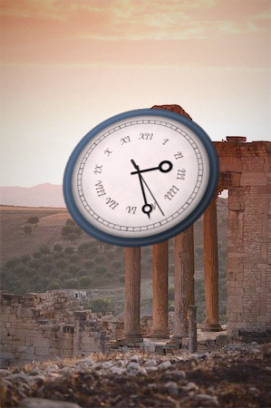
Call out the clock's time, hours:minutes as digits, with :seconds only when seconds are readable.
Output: 2:26:24
